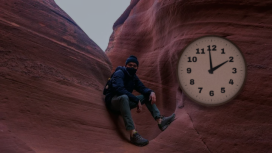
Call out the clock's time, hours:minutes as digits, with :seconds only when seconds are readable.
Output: 1:59
